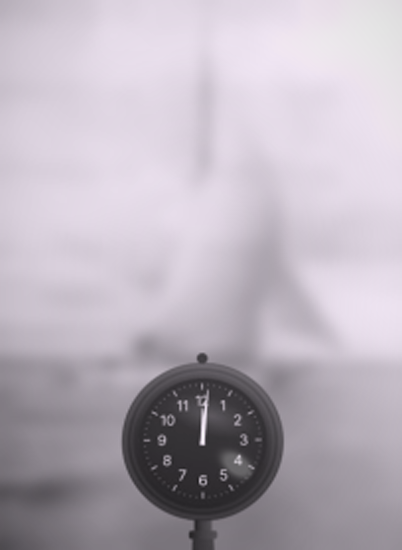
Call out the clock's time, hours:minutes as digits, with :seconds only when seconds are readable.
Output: 12:01
